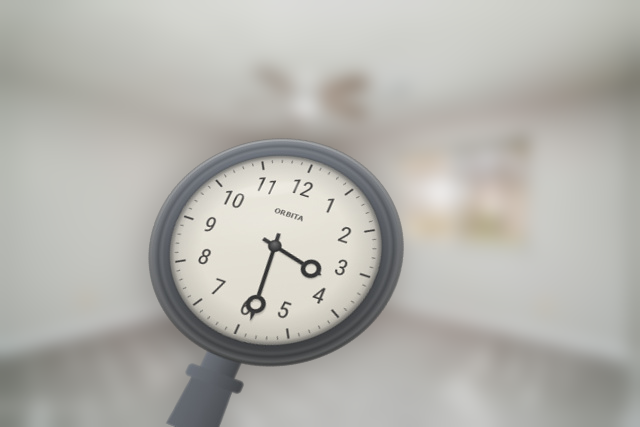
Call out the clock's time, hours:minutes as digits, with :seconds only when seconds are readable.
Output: 3:29
